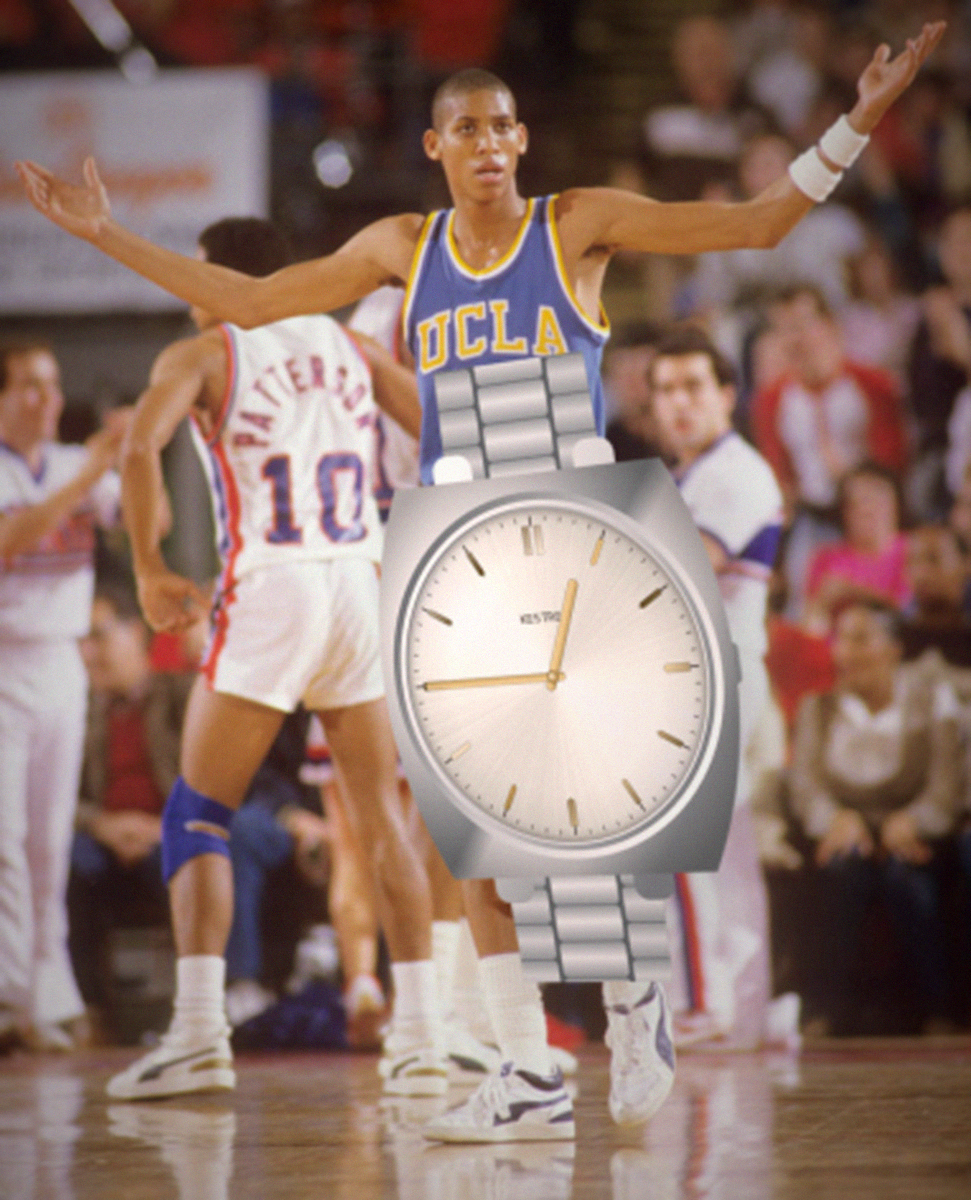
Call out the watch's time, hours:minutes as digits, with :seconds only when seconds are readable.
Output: 12:45
